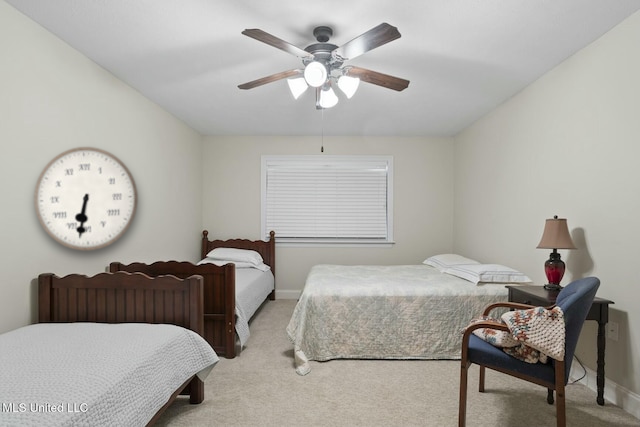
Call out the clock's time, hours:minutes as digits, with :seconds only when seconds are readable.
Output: 6:32
